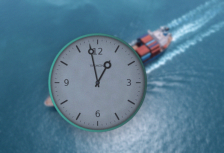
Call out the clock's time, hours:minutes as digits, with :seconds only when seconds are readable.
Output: 12:58
